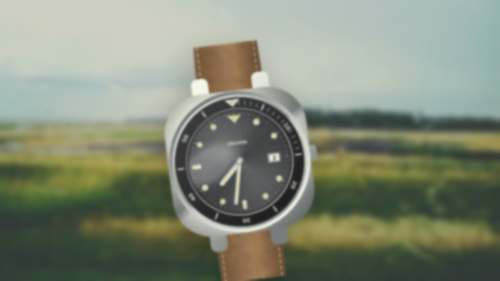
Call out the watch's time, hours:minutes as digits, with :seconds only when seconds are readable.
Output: 7:32
